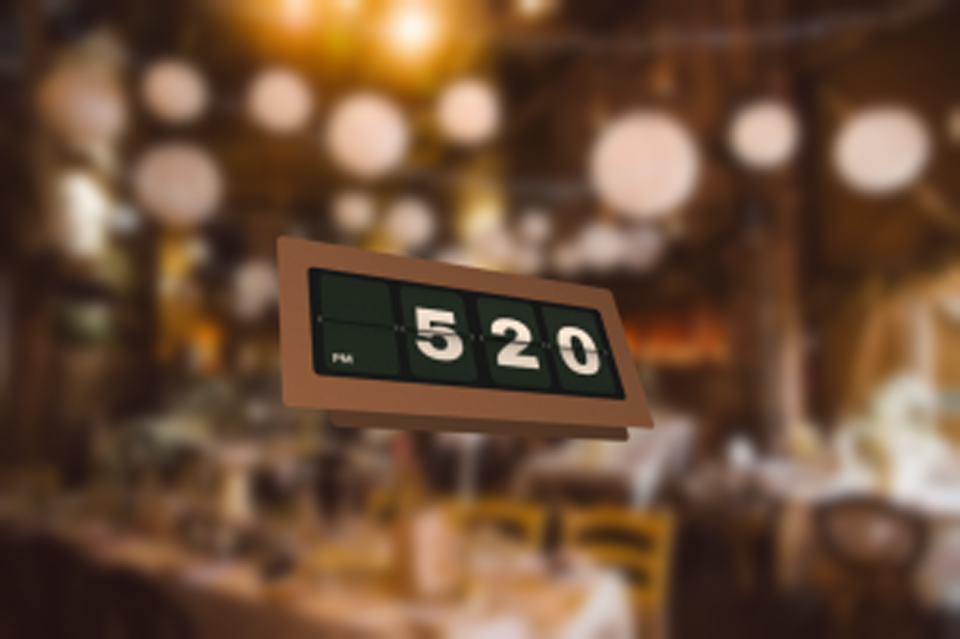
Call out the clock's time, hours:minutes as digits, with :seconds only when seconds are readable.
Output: 5:20
